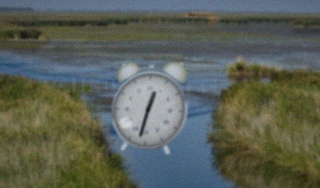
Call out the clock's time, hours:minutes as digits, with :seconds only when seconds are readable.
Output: 12:32
